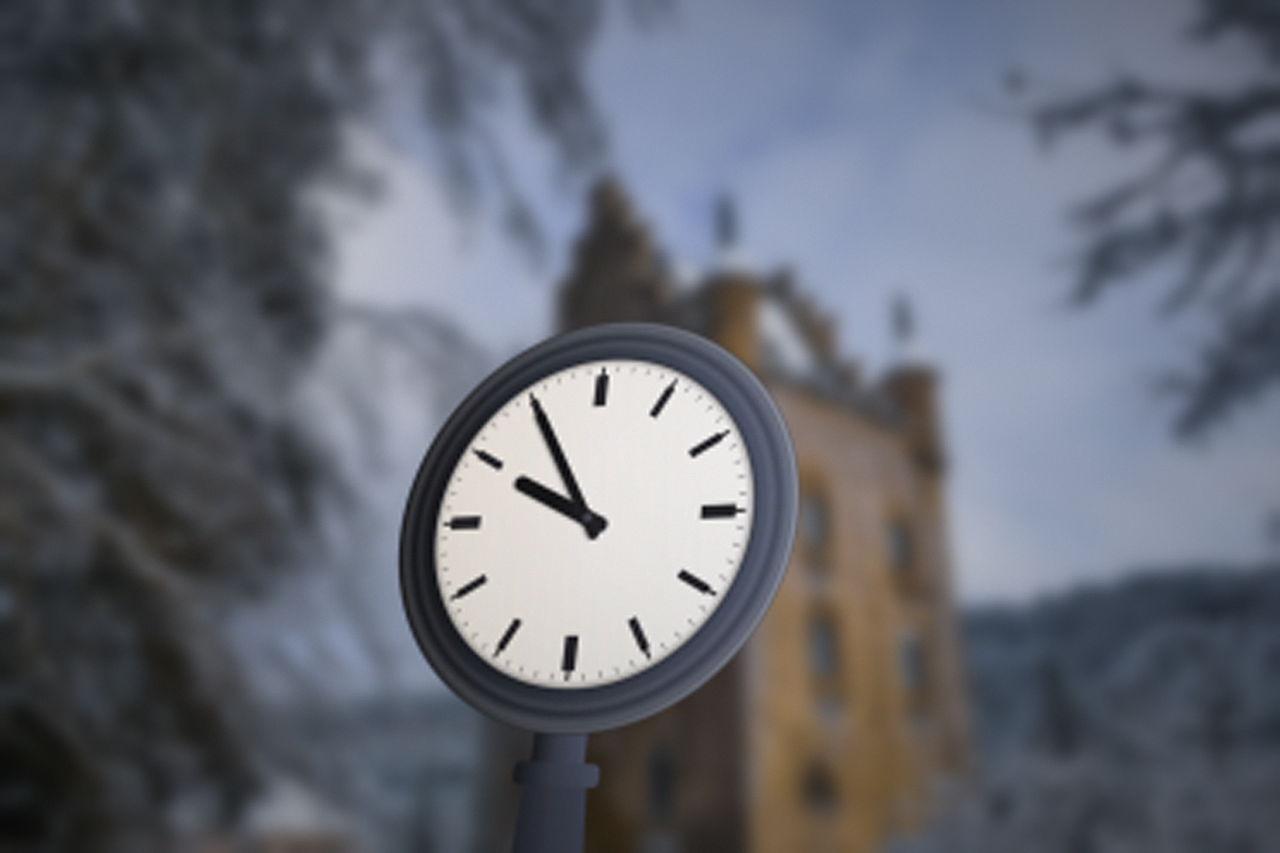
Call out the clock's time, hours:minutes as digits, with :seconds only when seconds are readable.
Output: 9:55
